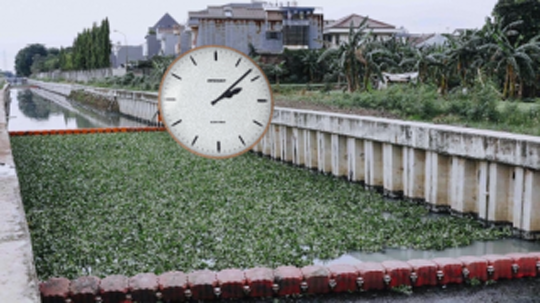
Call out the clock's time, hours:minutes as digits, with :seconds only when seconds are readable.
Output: 2:08
